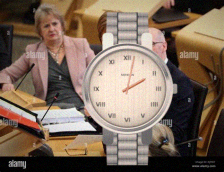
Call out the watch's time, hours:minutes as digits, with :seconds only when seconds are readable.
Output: 2:02
